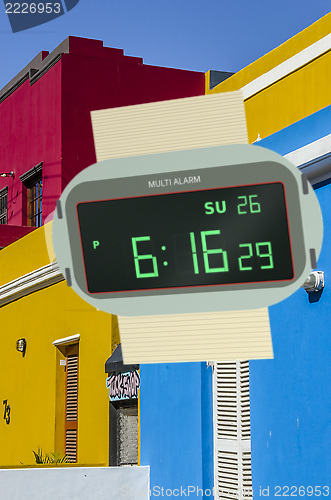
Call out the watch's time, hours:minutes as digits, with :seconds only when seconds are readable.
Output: 6:16:29
